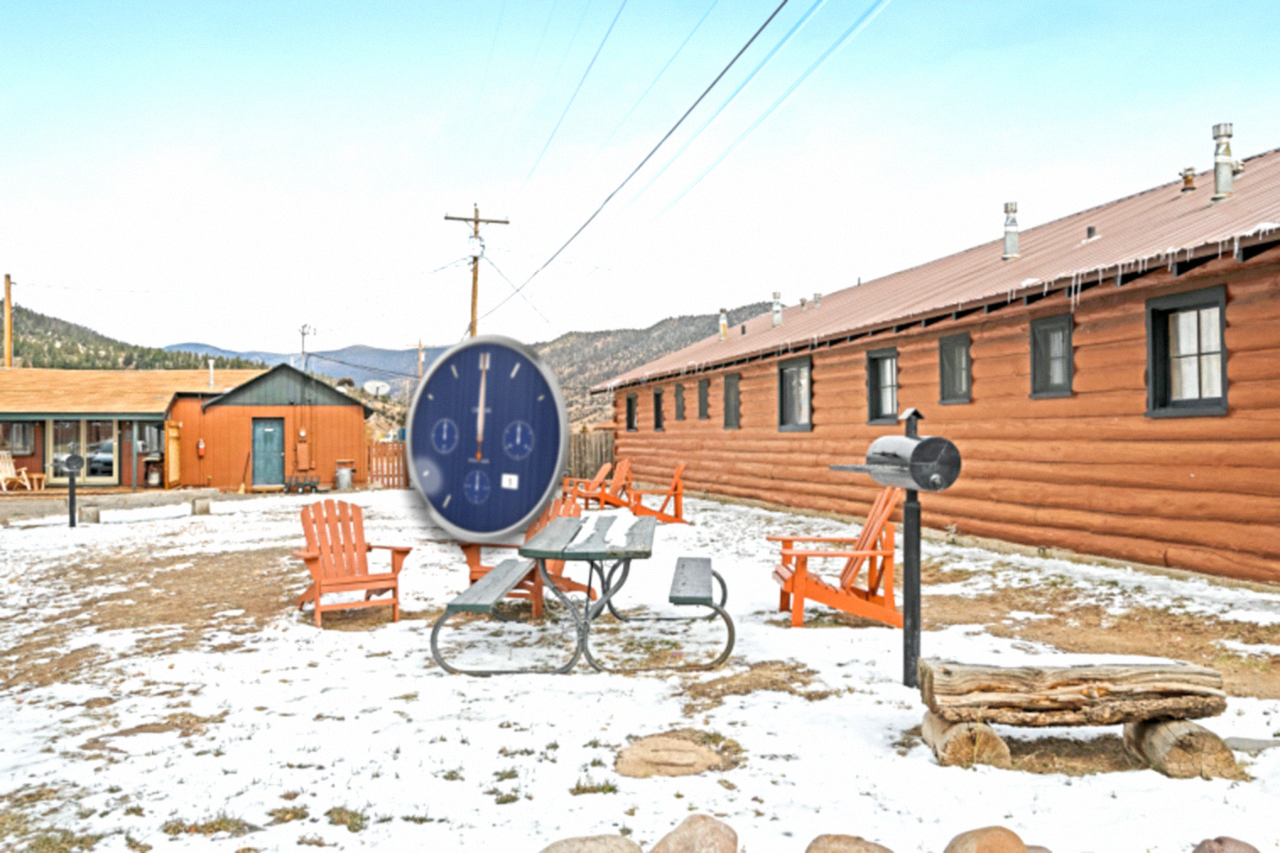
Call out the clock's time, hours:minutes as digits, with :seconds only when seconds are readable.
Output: 12:00
